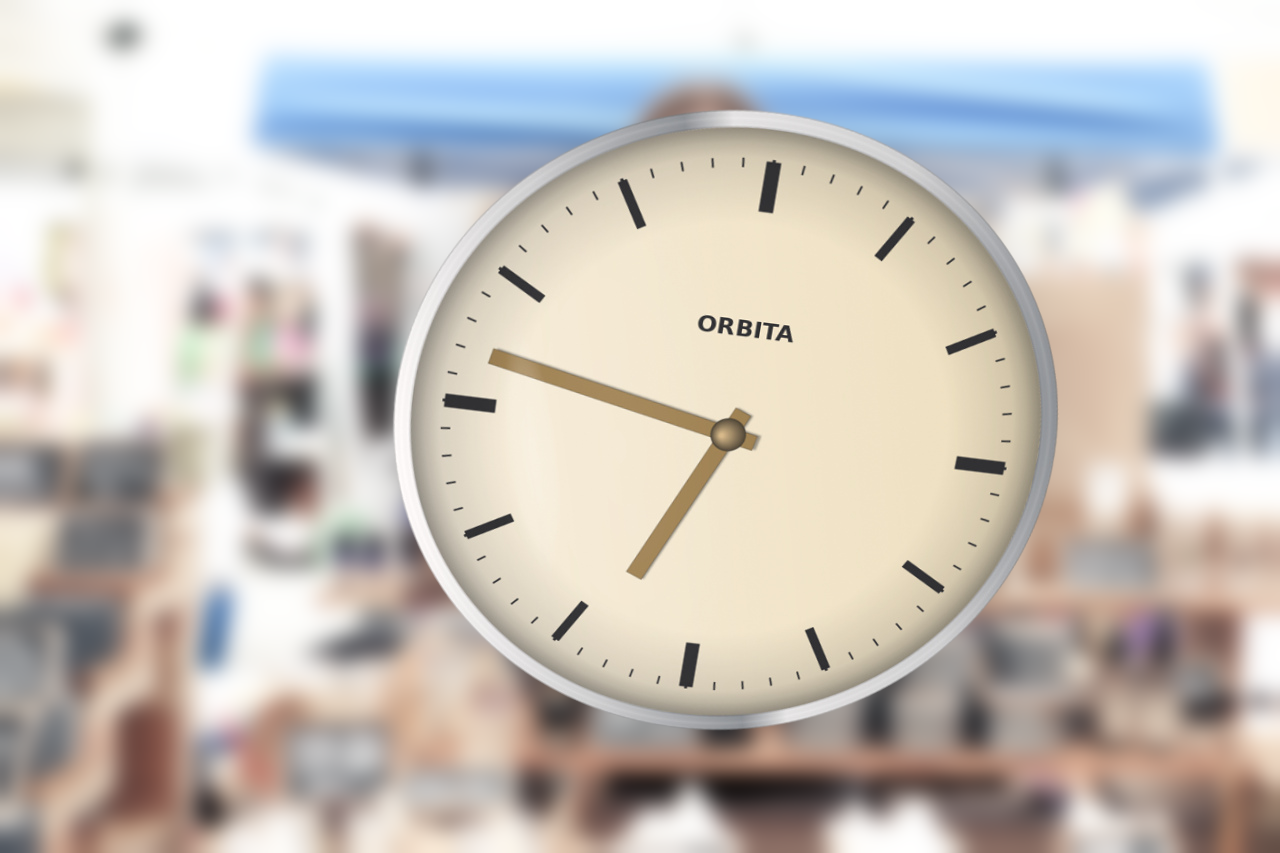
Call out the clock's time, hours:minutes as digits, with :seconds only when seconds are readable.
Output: 6:47
